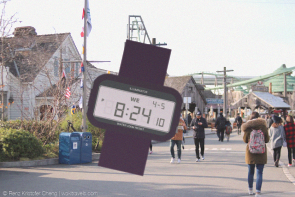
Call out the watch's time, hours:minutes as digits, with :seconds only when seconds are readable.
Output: 8:24:10
